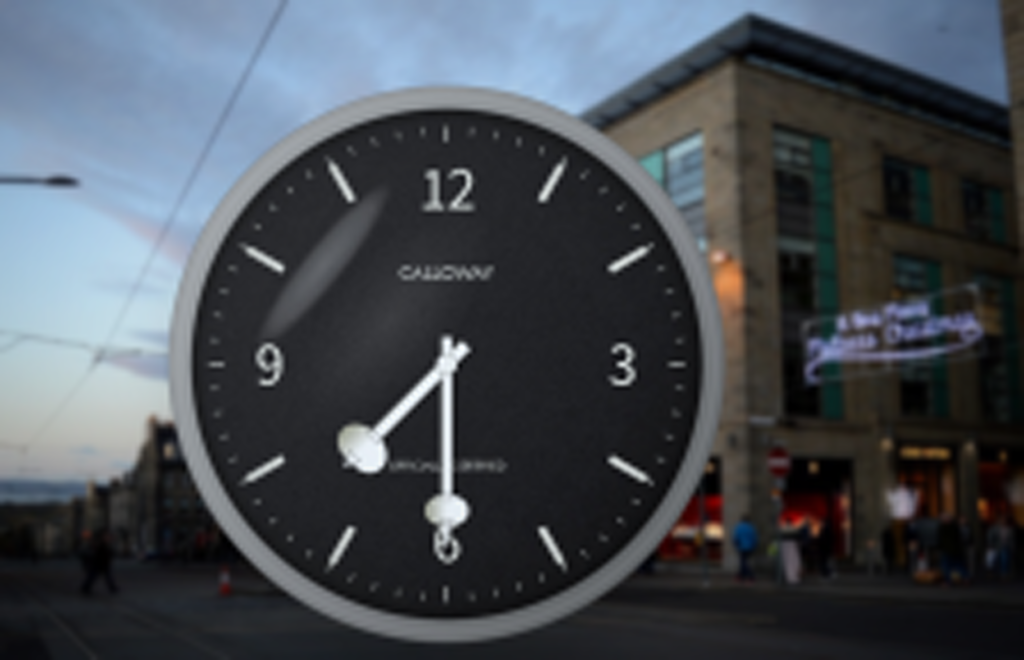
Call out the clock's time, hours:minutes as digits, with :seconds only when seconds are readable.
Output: 7:30
